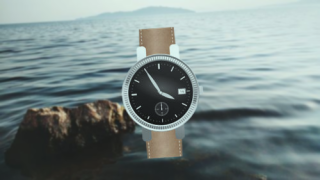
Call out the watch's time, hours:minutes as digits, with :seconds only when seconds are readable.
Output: 3:55
